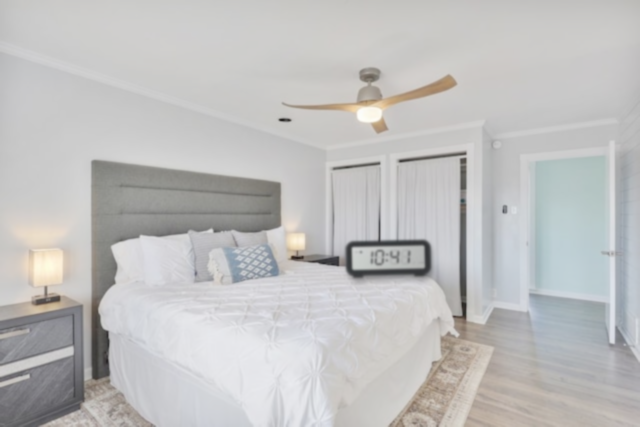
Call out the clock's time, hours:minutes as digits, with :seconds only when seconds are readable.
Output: 10:41
